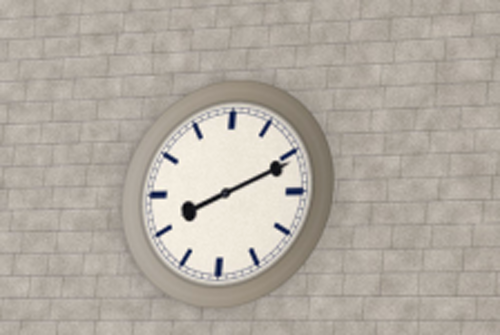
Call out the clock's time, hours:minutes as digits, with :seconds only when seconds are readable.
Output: 8:11
